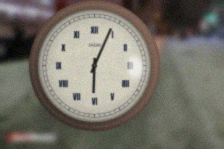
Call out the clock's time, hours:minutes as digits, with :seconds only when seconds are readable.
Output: 6:04
